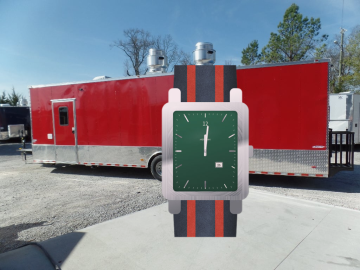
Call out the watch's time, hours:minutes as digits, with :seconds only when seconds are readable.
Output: 12:01
